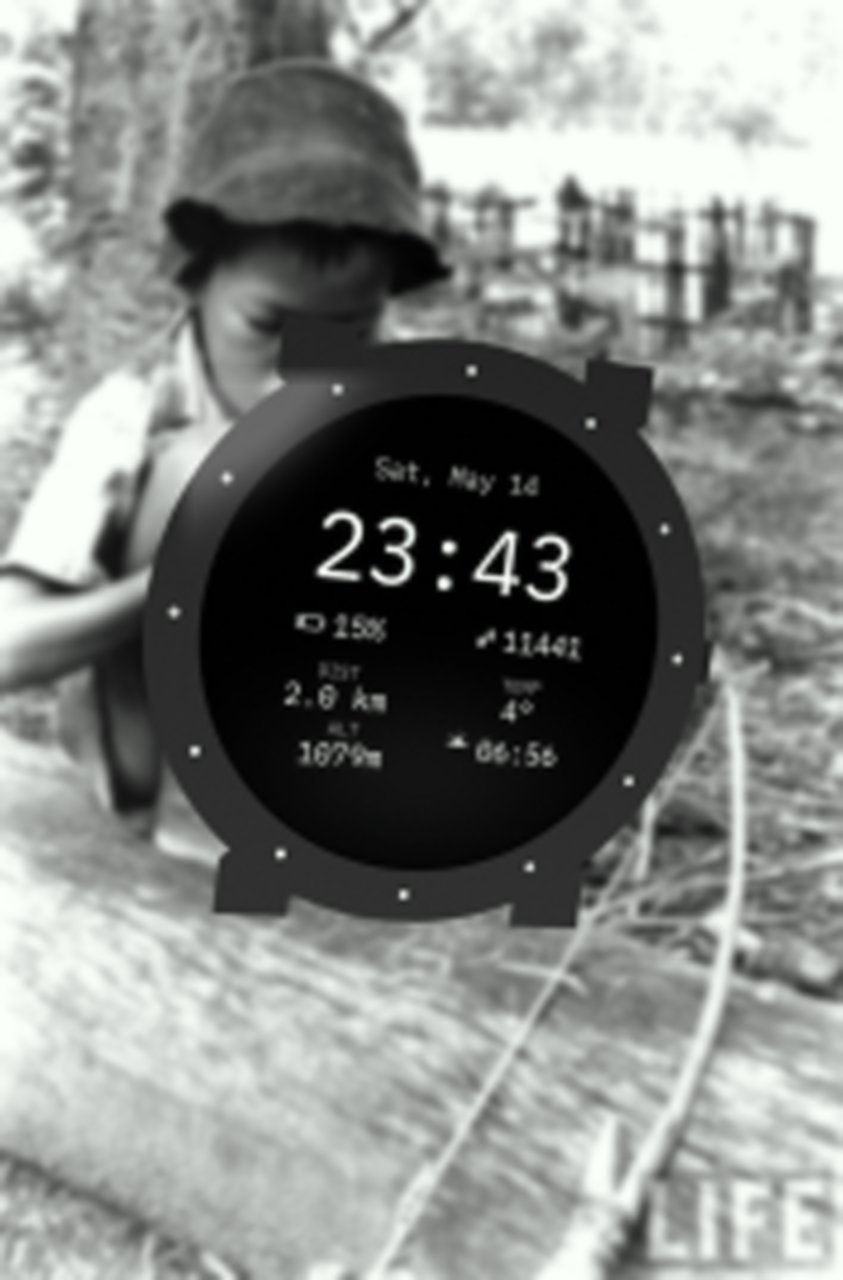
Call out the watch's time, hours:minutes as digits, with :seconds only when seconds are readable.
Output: 23:43
